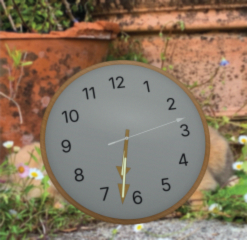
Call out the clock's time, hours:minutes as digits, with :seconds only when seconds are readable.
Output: 6:32:13
